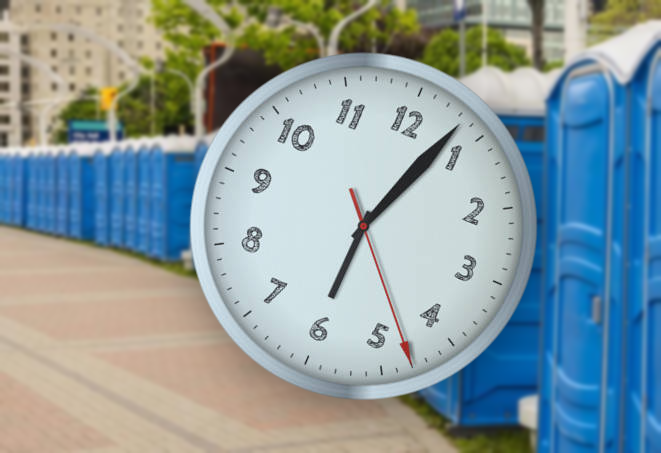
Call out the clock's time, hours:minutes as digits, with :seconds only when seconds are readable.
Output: 6:03:23
